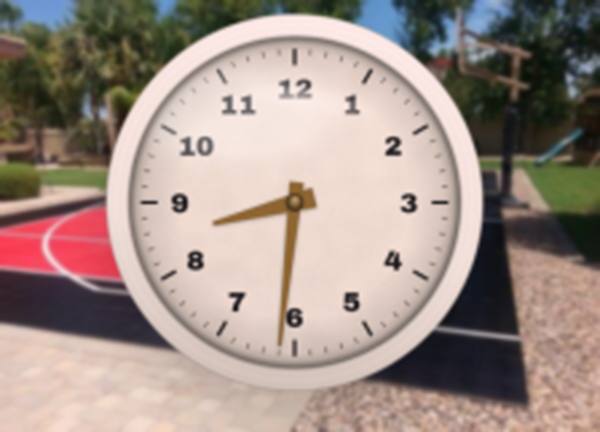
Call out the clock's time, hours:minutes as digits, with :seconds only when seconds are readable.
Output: 8:31
